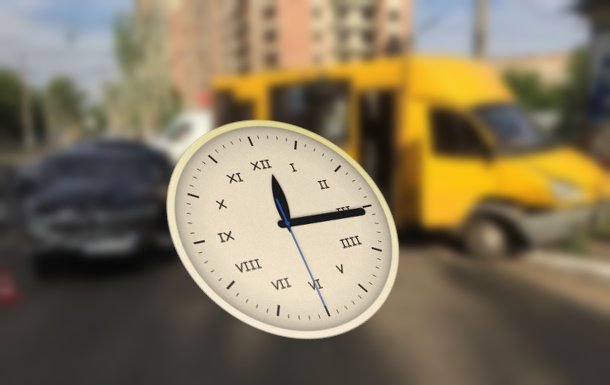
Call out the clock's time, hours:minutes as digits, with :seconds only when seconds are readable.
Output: 12:15:30
